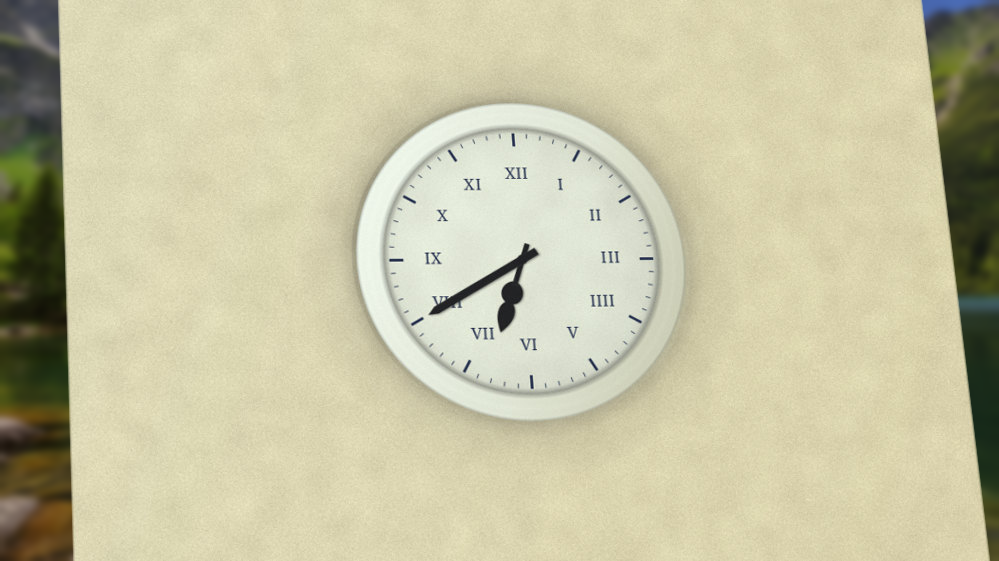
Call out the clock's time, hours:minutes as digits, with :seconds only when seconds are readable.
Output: 6:40
